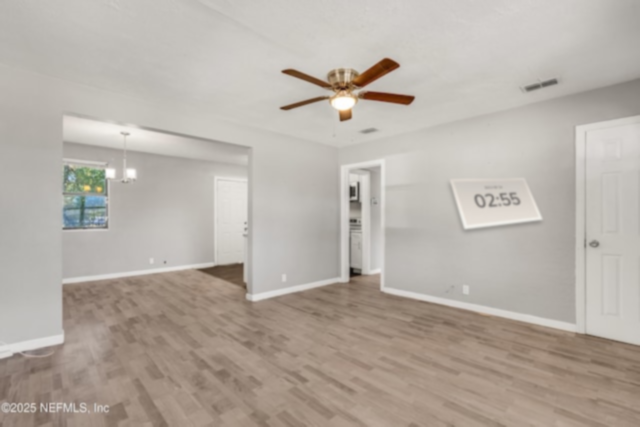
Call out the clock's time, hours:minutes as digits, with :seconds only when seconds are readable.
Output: 2:55
